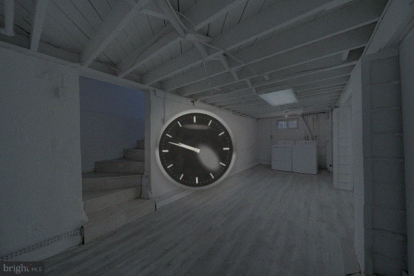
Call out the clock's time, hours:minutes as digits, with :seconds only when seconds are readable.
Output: 9:48
